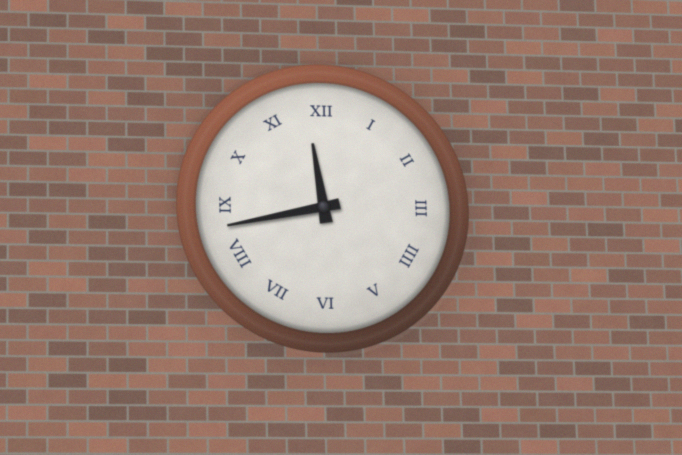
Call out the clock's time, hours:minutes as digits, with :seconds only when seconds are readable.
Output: 11:43
